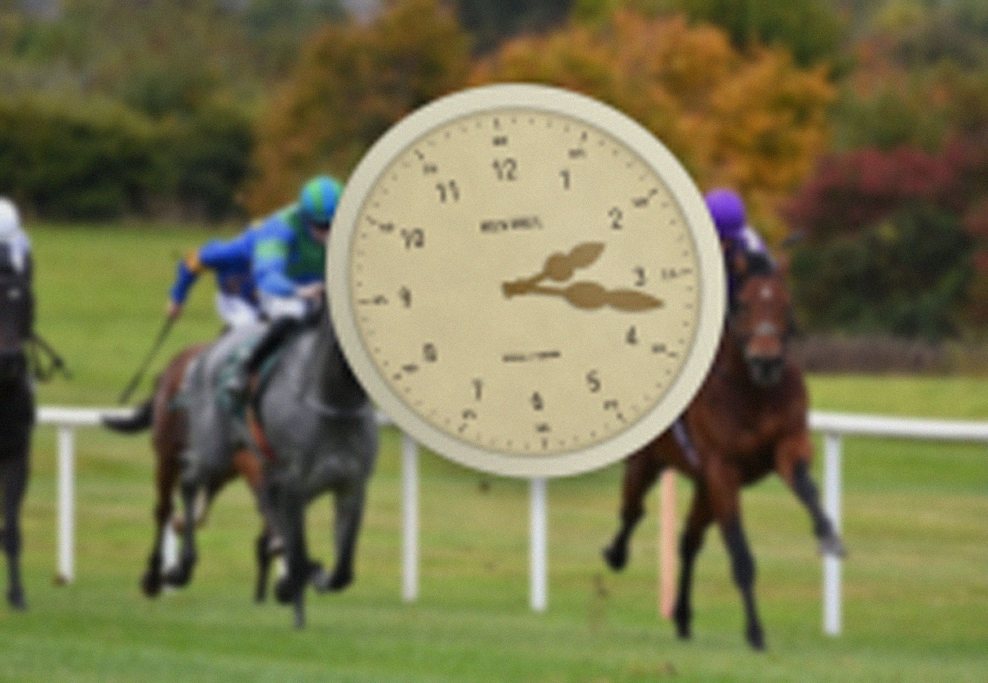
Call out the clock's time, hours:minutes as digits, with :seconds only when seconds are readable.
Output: 2:17
